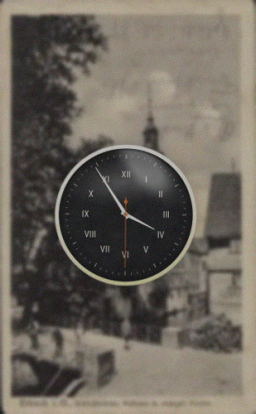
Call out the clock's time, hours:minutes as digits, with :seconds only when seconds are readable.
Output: 3:54:30
